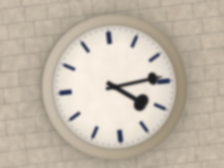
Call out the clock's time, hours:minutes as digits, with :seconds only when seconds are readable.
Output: 4:14
